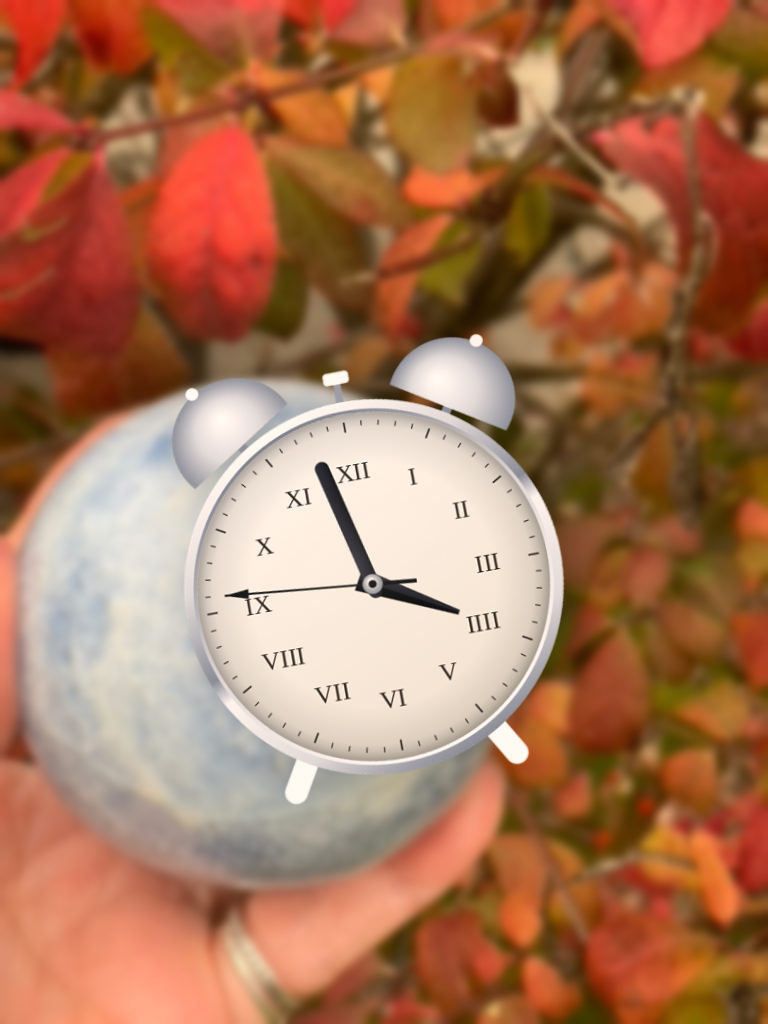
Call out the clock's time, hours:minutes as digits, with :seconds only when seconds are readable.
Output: 3:57:46
